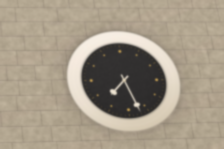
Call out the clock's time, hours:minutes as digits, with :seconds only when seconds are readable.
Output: 7:27
